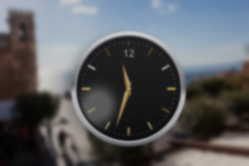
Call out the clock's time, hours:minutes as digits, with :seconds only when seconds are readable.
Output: 11:33
